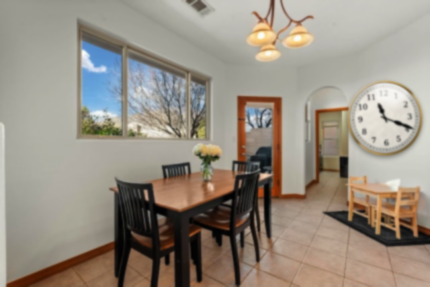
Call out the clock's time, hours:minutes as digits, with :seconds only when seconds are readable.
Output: 11:19
